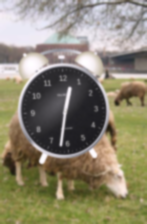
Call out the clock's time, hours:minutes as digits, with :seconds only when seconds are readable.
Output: 12:32
